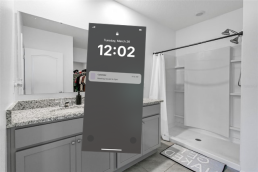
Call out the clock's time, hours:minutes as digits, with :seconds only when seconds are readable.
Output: 12:02
